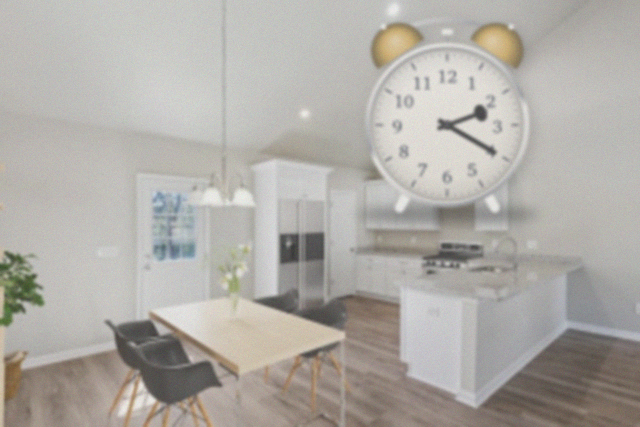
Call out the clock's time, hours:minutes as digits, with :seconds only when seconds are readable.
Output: 2:20
